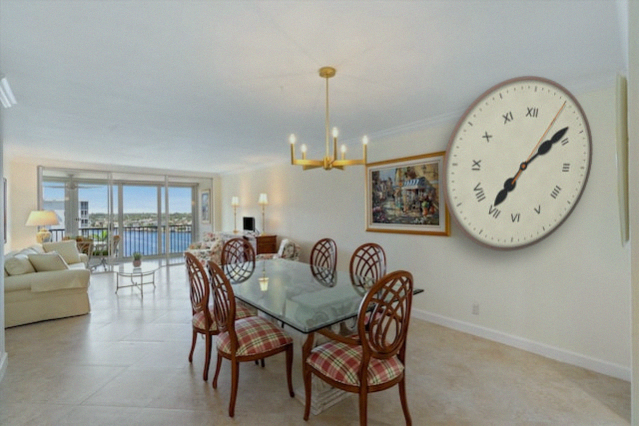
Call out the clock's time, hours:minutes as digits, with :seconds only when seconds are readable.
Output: 7:08:05
